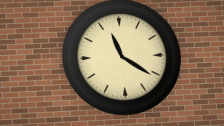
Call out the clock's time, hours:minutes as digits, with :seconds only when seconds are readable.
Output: 11:21
